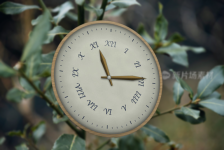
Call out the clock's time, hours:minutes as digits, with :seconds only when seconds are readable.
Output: 11:14
